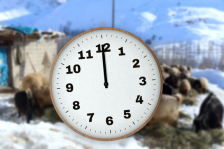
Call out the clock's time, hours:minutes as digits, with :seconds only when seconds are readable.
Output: 12:00
